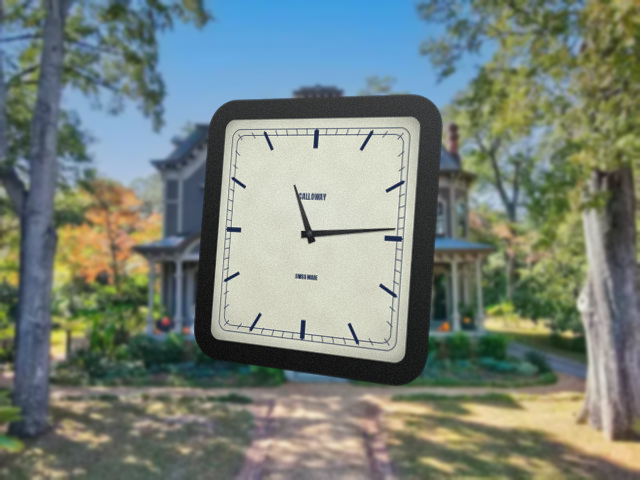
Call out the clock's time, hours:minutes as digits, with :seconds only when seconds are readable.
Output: 11:14
